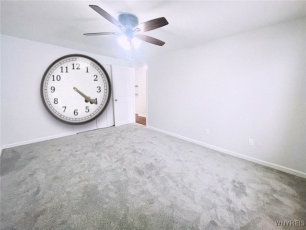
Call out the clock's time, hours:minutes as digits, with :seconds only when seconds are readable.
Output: 4:21
